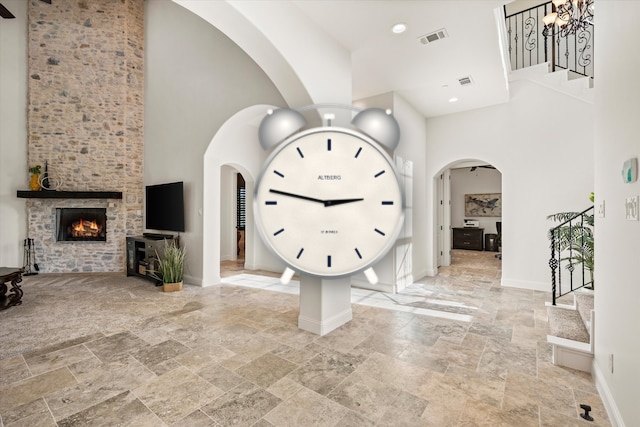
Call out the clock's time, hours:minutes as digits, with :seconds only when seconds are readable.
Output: 2:47
